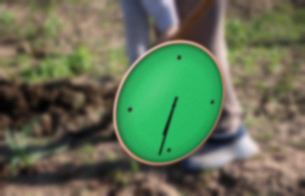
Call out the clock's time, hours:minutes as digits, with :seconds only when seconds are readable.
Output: 6:32
